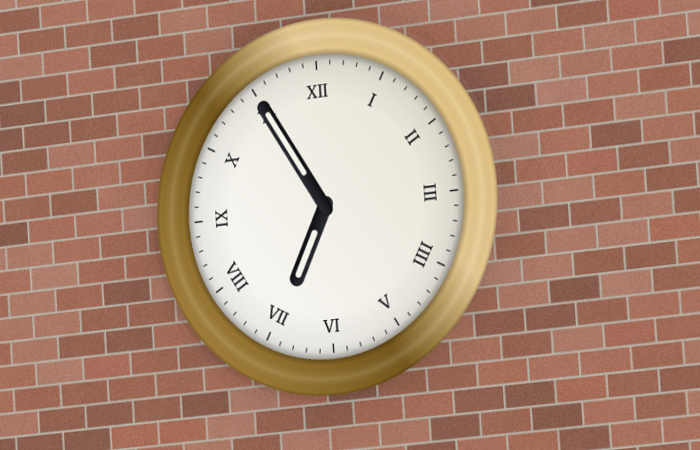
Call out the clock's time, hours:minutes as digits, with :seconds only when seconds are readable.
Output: 6:55
